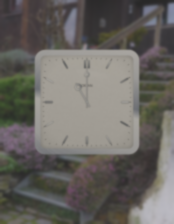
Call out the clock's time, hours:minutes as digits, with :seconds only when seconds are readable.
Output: 11:00
